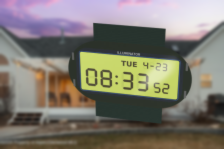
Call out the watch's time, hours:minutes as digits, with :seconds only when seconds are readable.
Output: 8:33:52
